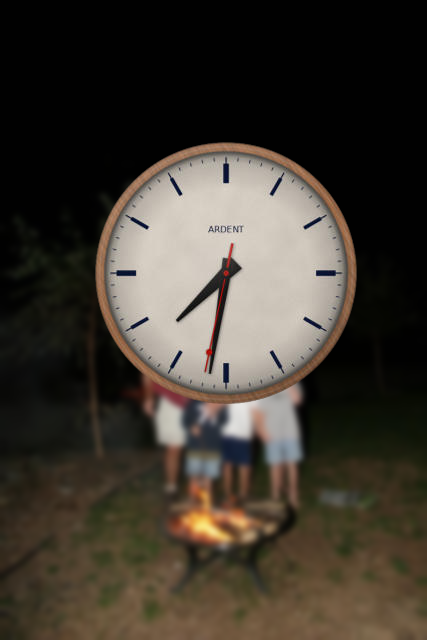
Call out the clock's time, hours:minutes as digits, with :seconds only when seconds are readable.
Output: 7:31:32
